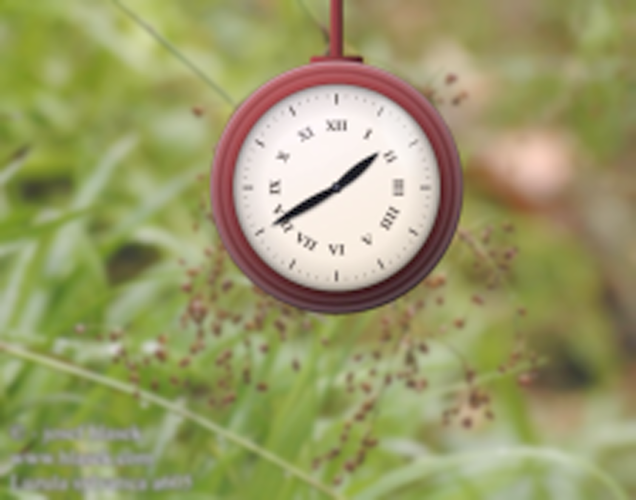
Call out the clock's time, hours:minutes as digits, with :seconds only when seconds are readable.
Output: 1:40
